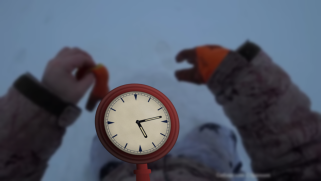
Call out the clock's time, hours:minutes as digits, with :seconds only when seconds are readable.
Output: 5:13
